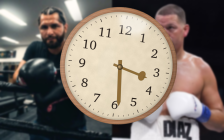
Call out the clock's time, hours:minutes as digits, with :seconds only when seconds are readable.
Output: 3:29
